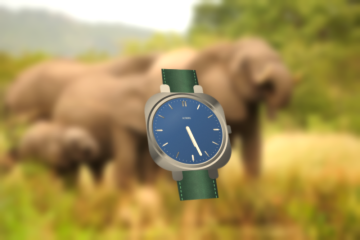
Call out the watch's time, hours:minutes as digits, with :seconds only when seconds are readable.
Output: 5:27
